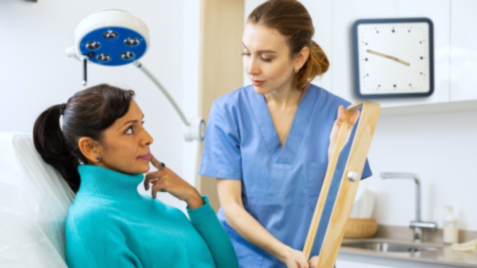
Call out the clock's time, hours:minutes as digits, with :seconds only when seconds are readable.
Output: 3:48
